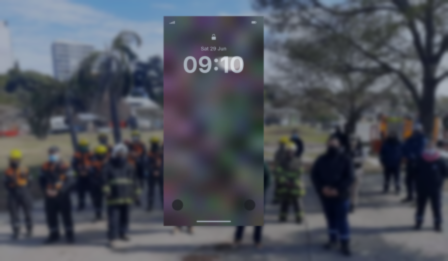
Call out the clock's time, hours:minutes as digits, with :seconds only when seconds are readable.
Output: 9:10
